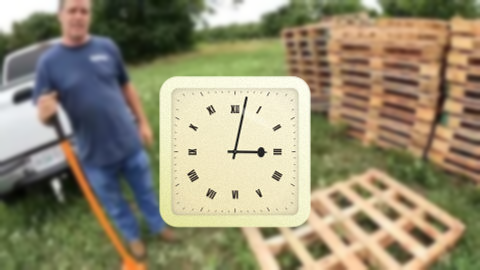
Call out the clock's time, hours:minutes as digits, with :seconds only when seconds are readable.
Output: 3:02
